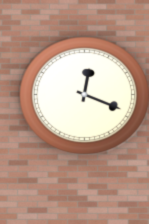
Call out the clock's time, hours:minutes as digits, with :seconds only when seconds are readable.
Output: 12:19
